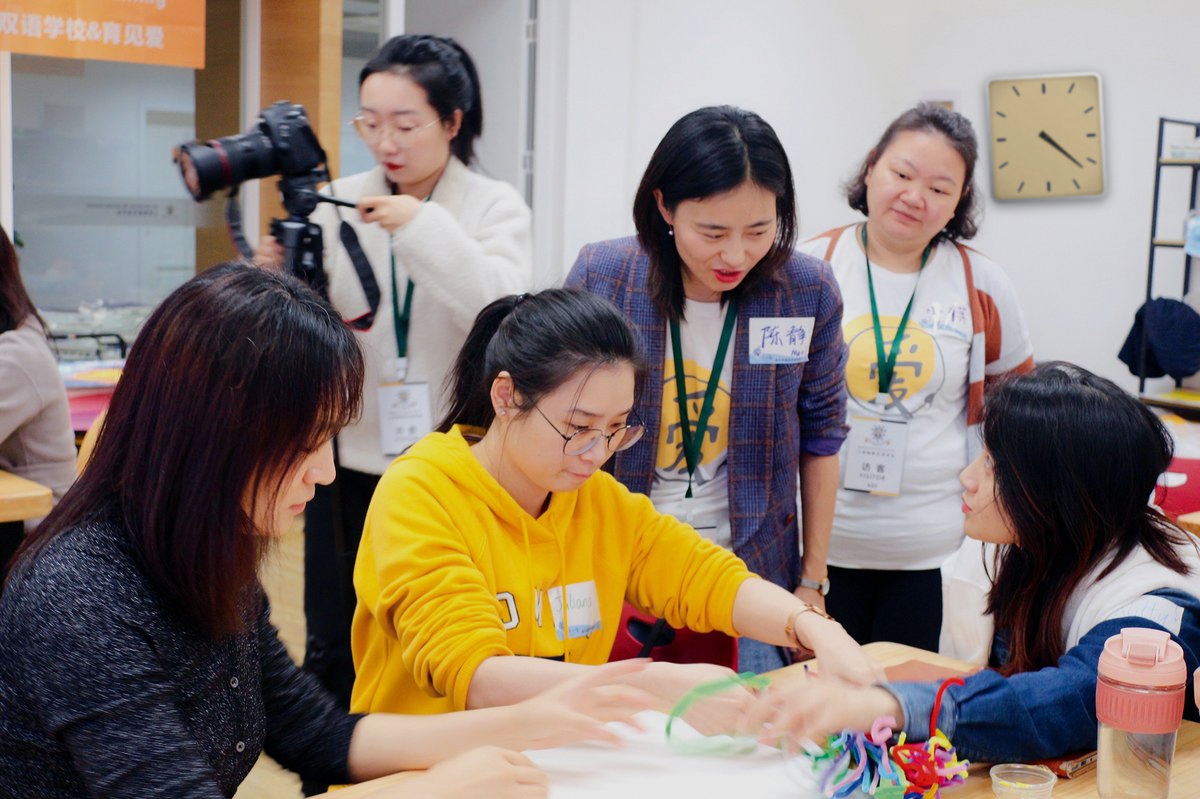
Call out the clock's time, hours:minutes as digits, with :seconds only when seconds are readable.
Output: 4:22
